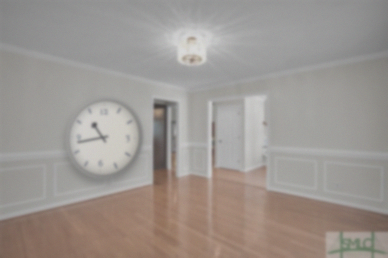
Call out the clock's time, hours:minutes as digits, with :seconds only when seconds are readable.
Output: 10:43
